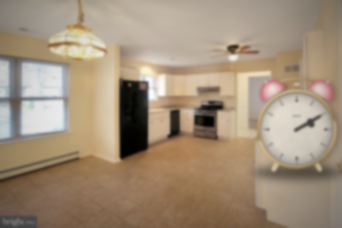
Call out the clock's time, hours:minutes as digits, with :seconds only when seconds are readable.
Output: 2:10
